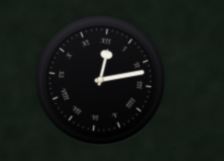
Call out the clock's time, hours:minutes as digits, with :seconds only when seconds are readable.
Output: 12:12
